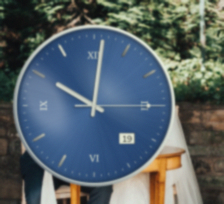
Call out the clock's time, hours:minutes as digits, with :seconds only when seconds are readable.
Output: 10:01:15
